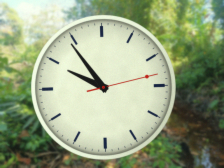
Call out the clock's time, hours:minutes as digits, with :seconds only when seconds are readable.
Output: 9:54:13
